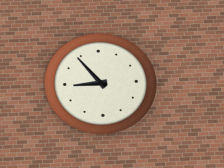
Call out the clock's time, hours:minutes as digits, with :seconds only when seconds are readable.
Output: 8:54
